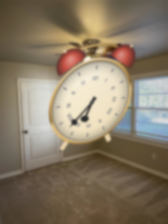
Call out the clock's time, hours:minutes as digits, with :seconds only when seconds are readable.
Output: 6:37
